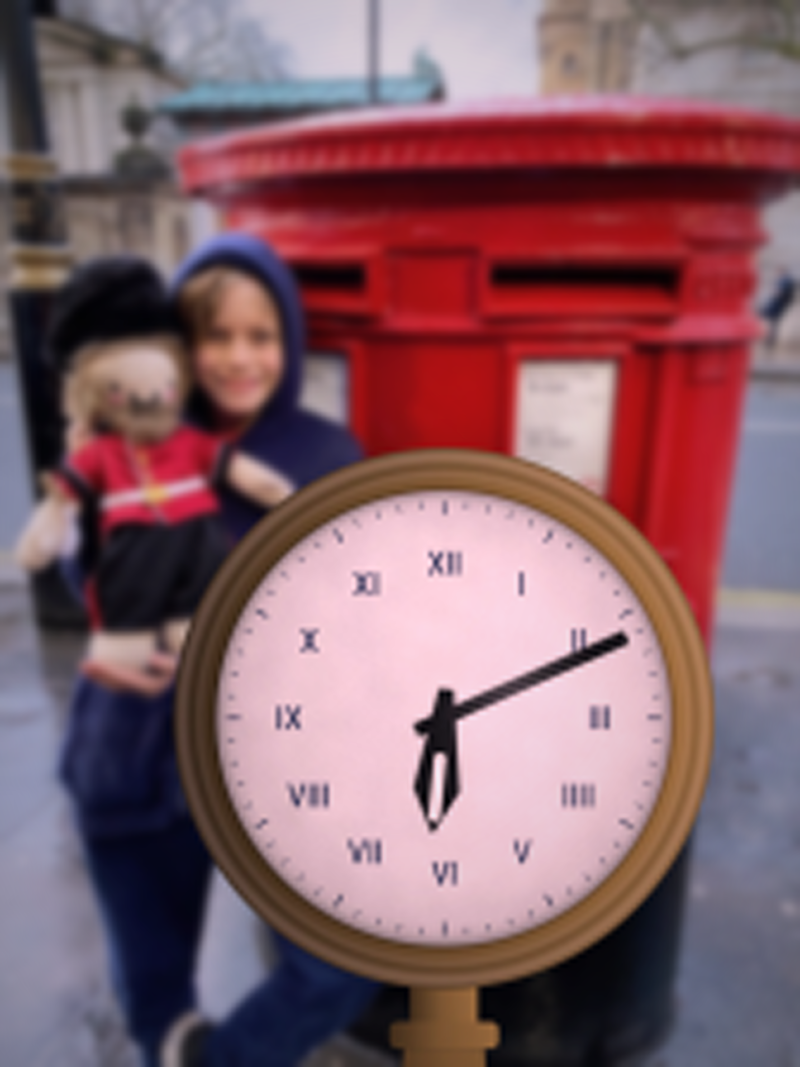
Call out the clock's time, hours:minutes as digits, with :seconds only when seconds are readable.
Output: 6:11
